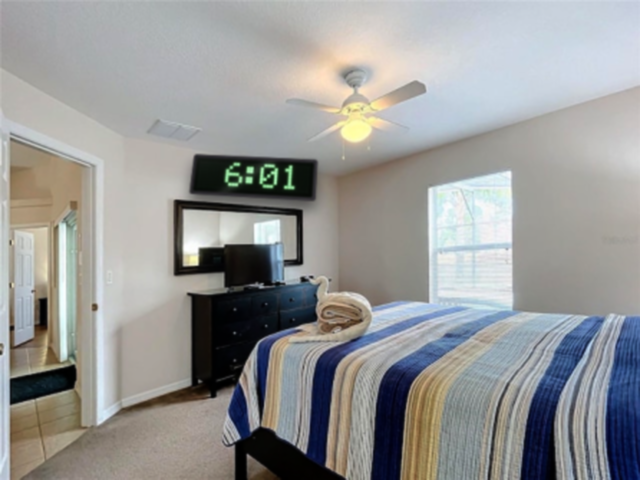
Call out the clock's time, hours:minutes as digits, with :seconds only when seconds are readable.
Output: 6:01
